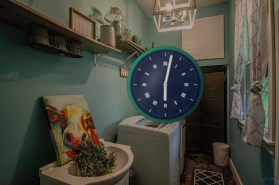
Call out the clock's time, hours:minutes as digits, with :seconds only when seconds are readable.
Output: 6:02
